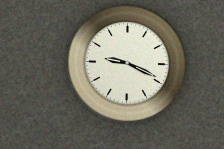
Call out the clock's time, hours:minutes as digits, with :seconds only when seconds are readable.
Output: 9:19
